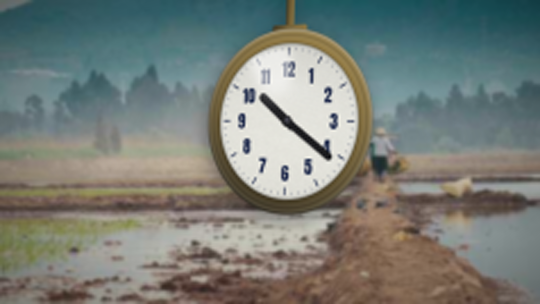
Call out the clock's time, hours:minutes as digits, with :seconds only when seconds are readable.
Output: 10:21
